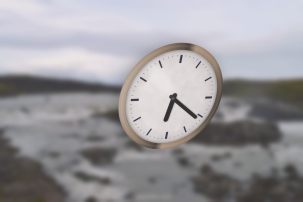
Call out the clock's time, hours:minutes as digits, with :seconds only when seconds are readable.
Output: 6:21
